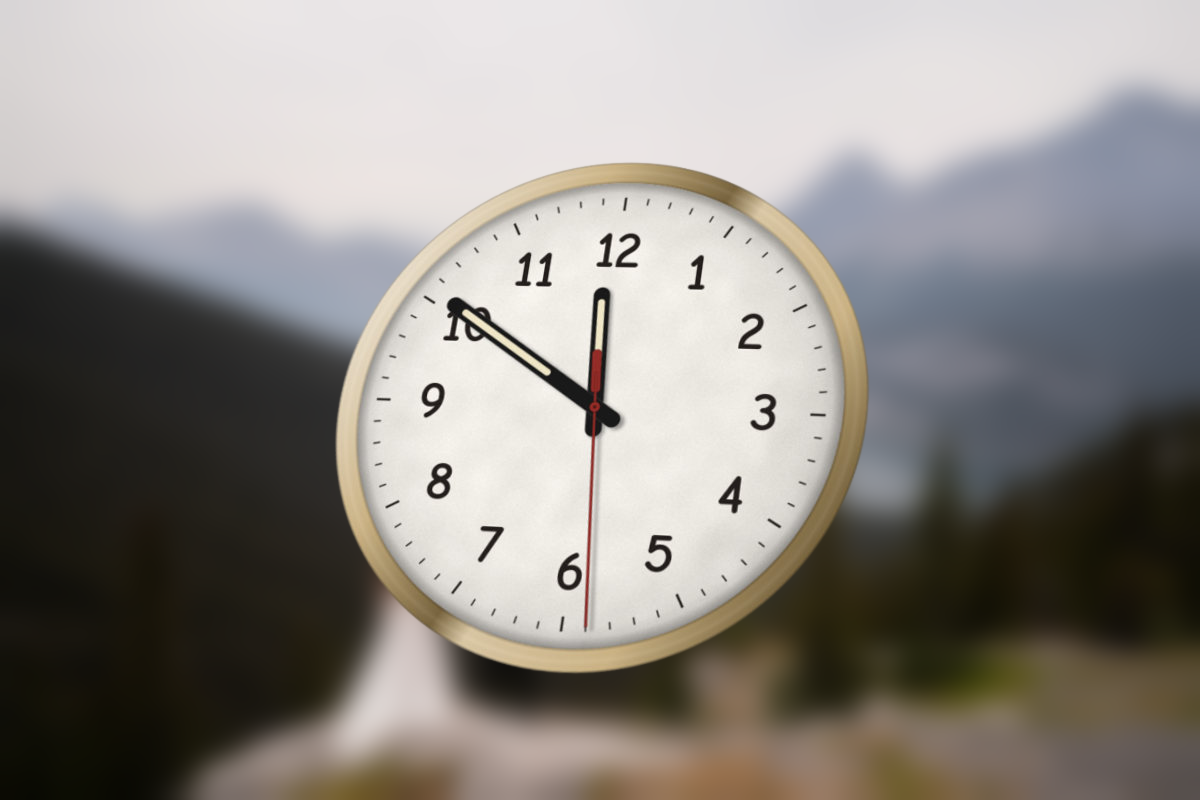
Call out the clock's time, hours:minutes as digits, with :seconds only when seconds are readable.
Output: 11:50:29
